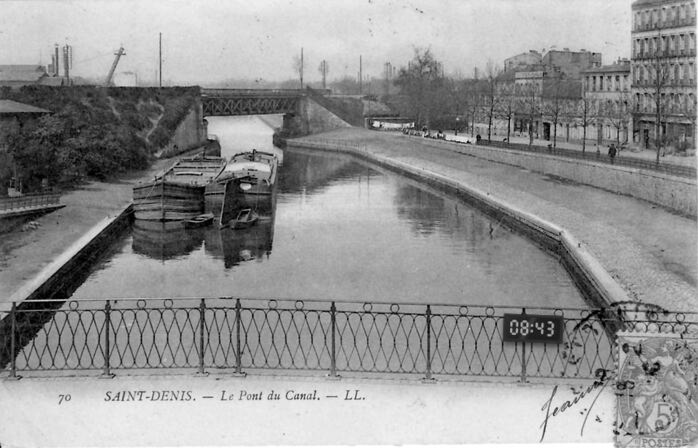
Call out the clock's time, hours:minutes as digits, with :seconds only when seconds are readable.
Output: 8:43
